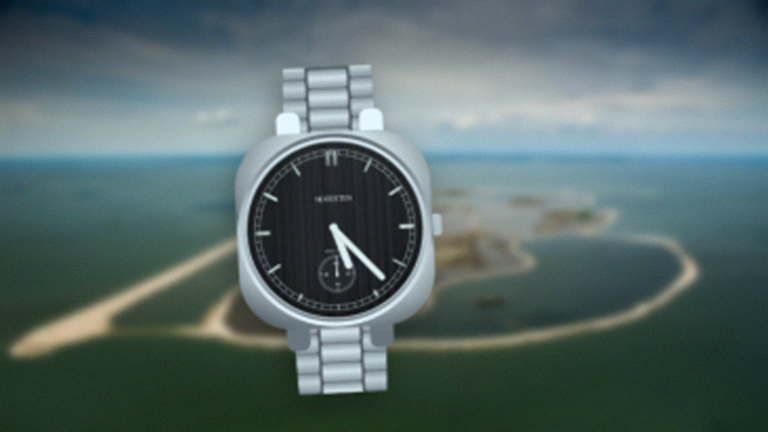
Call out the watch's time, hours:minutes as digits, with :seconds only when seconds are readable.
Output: 5:23
